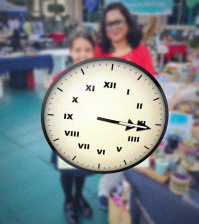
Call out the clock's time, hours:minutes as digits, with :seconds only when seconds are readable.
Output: 3:16
